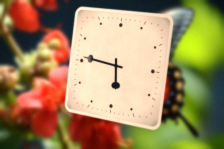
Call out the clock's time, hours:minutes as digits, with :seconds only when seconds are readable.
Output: 5:46
